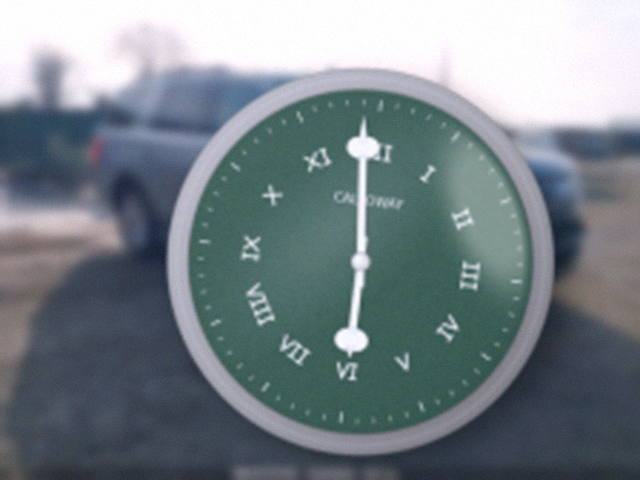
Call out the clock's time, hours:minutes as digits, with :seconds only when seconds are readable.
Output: 5:59
